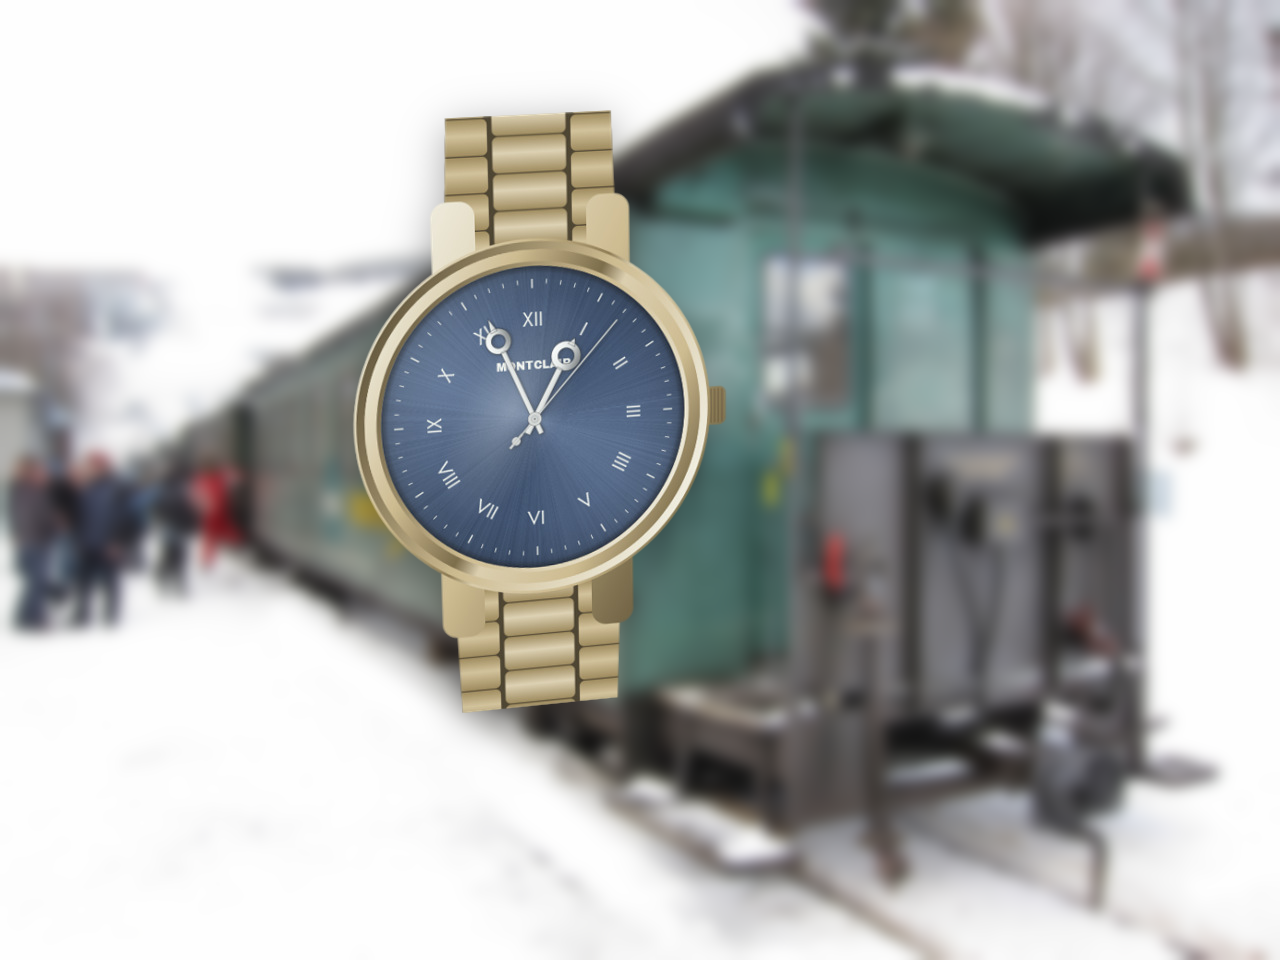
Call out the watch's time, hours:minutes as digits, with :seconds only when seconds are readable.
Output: 12:56:07
